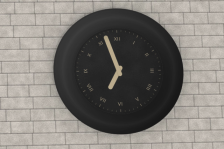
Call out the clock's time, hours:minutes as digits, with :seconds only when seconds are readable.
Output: 6:57
